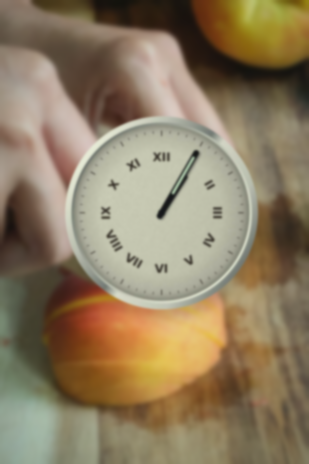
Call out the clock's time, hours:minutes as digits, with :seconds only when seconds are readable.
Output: 1:05
